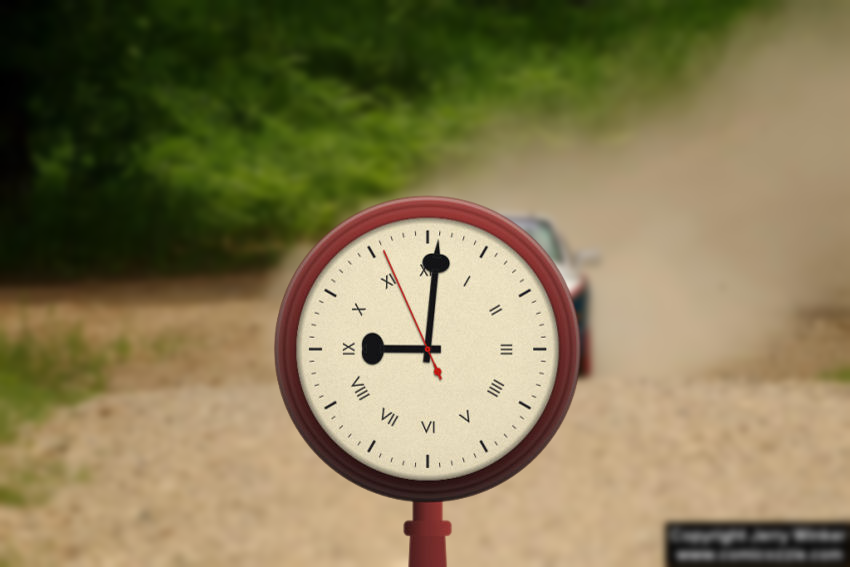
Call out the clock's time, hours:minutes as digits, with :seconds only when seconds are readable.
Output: 9:00:56
